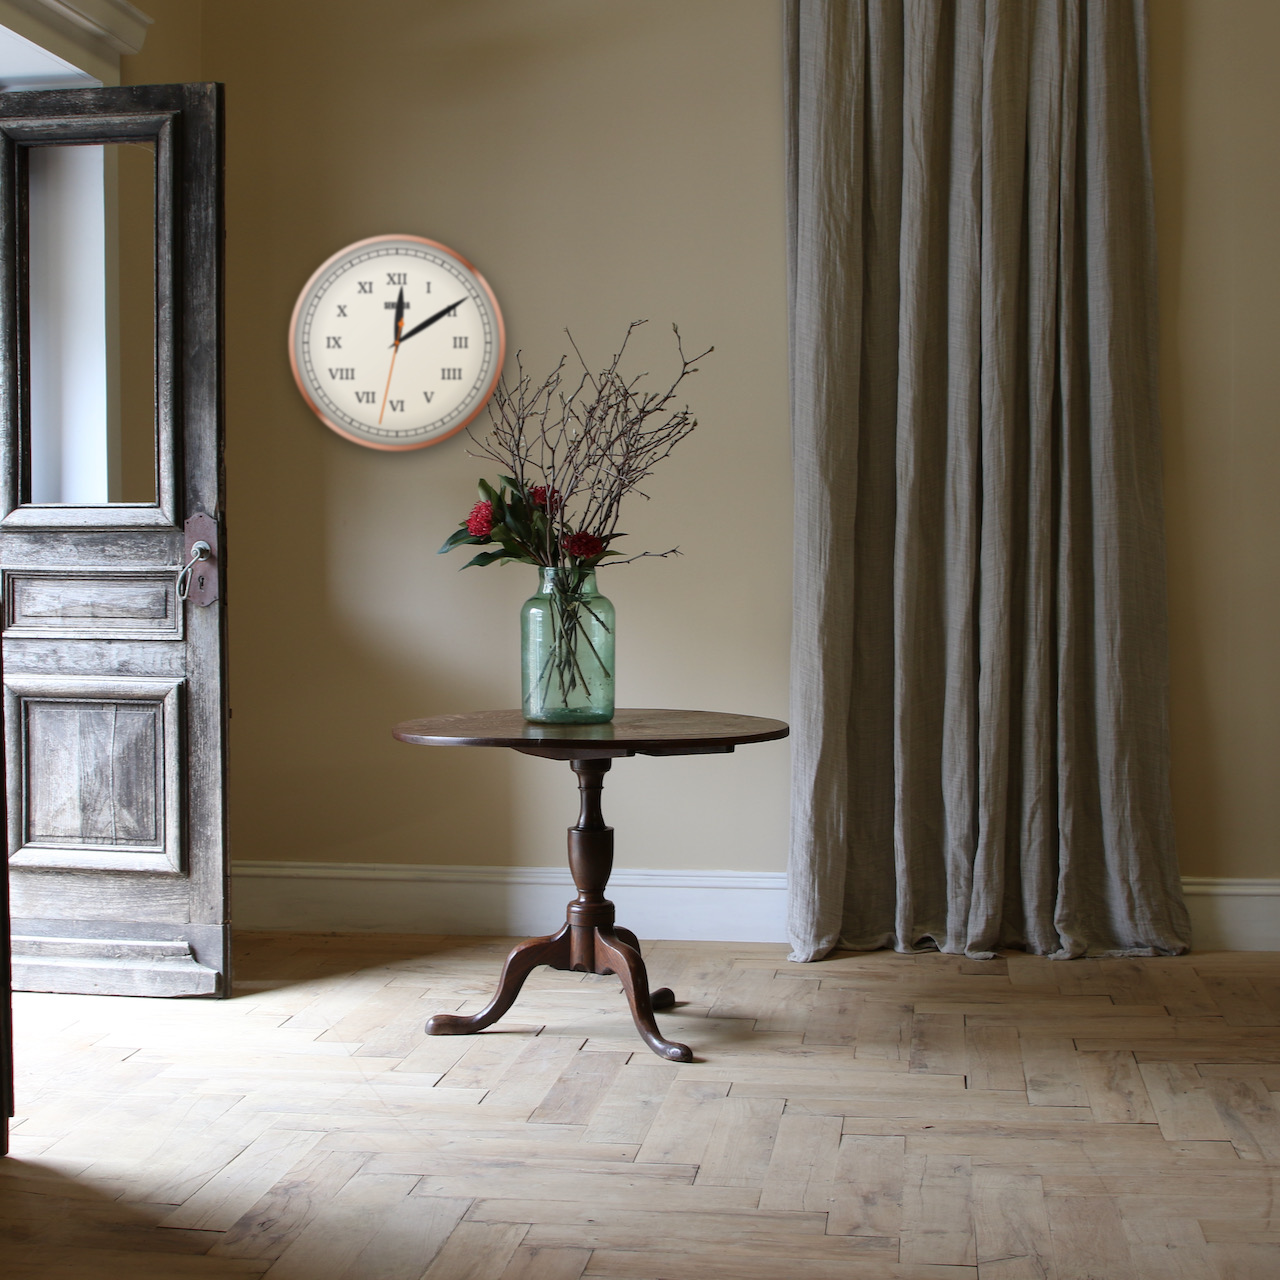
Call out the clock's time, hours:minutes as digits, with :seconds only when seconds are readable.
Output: 12:09:32
